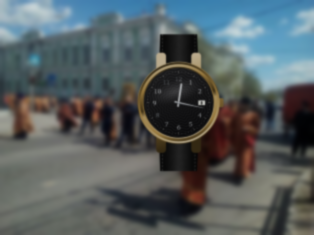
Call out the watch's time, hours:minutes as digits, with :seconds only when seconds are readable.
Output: 12:17
